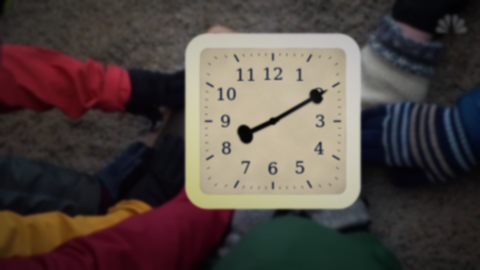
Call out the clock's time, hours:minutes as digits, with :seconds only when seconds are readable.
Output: 8:10
